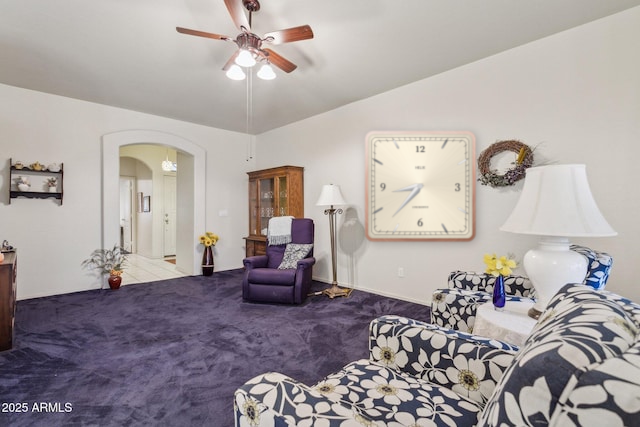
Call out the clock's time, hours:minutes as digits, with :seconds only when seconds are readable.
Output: 8:37
